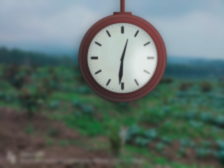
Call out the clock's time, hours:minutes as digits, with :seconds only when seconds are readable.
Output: 12:31
